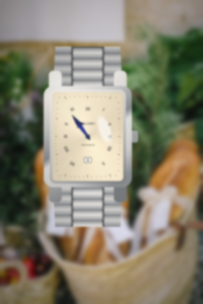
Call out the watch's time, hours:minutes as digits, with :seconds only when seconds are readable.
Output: 10:54
